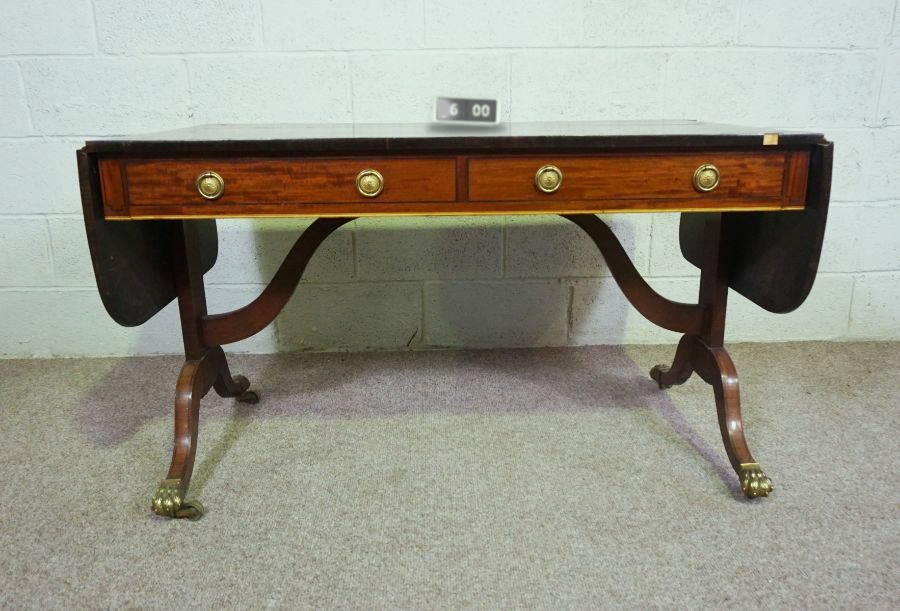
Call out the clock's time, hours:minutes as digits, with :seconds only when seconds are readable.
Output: 6:00
